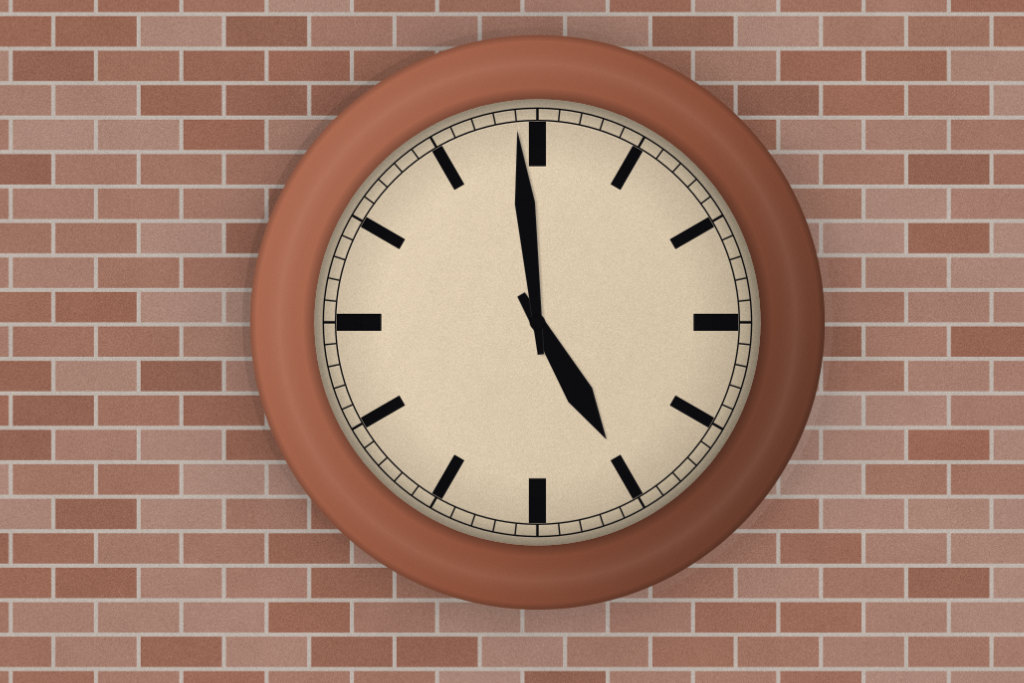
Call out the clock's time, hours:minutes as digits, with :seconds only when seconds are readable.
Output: 4:59
